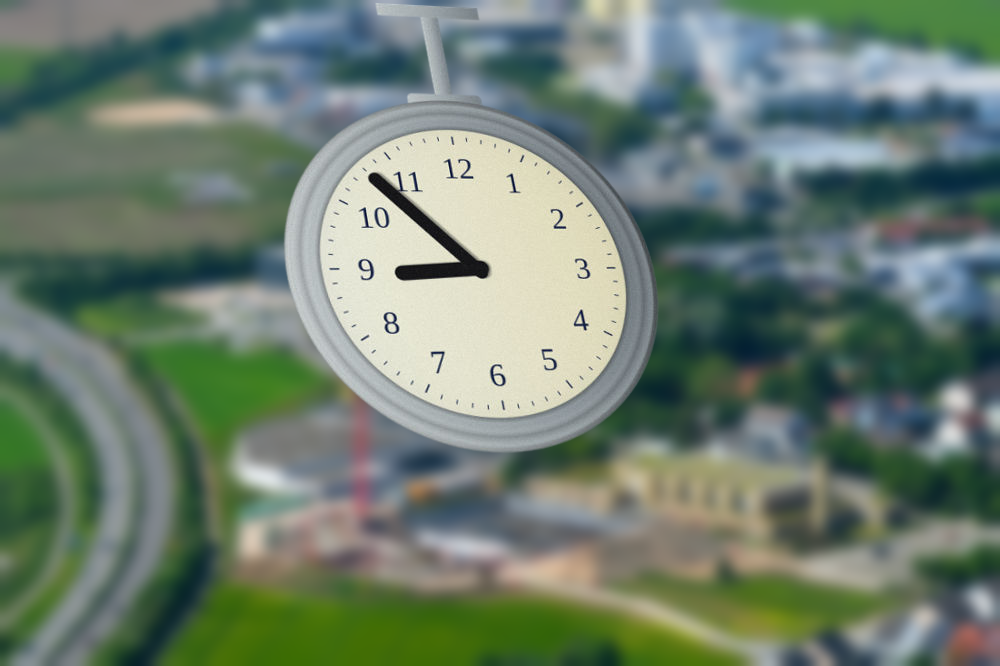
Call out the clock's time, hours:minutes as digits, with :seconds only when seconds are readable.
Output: 8:53
